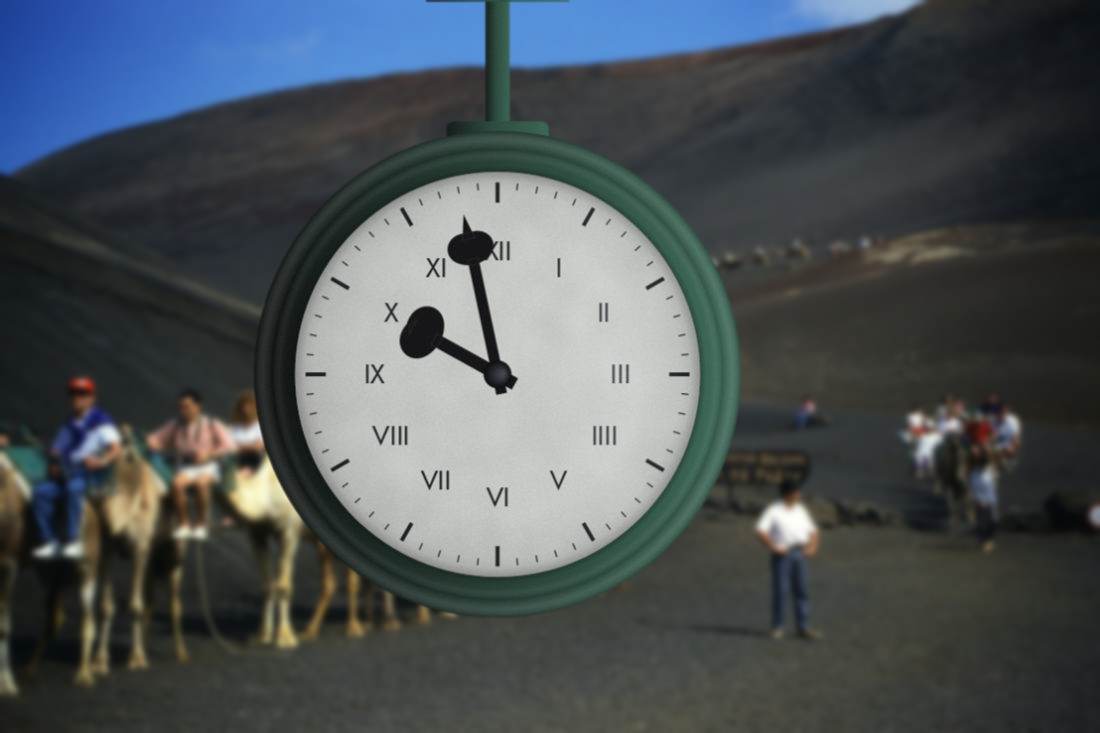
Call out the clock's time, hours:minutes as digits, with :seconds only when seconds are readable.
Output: 9:58
